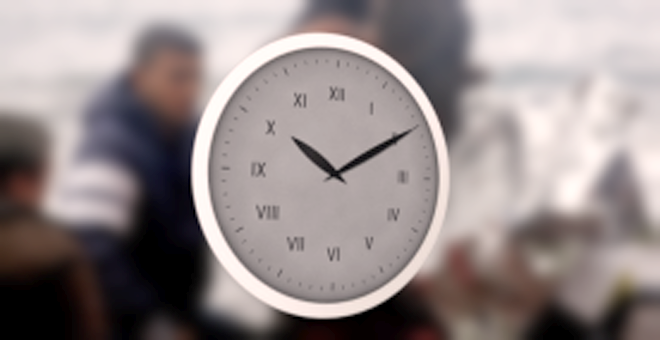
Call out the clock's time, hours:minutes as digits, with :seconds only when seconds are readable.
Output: 10:10
